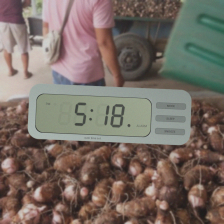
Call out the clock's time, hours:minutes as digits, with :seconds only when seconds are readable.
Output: 5:18
